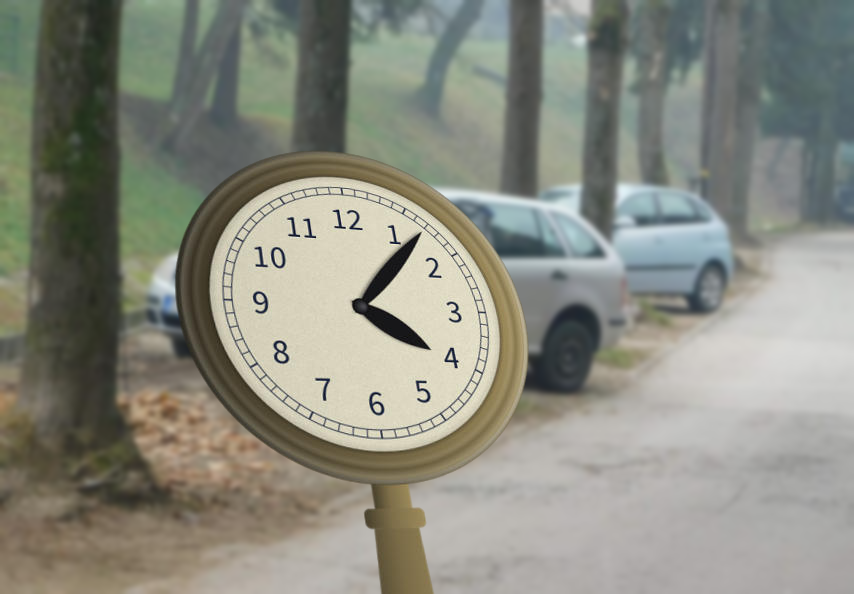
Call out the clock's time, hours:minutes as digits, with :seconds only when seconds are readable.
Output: 4:07
